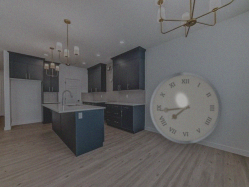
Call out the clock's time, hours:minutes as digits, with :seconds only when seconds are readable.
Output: 7:44
